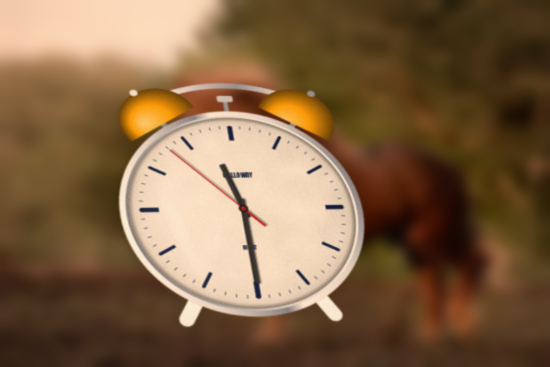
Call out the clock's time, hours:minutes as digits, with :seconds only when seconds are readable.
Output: 11:29:53
